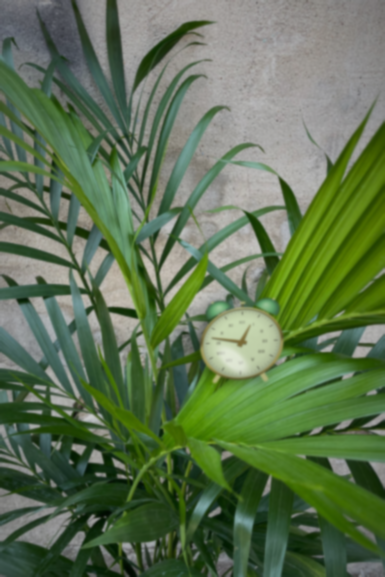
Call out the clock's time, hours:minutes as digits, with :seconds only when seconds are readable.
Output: 12:47
